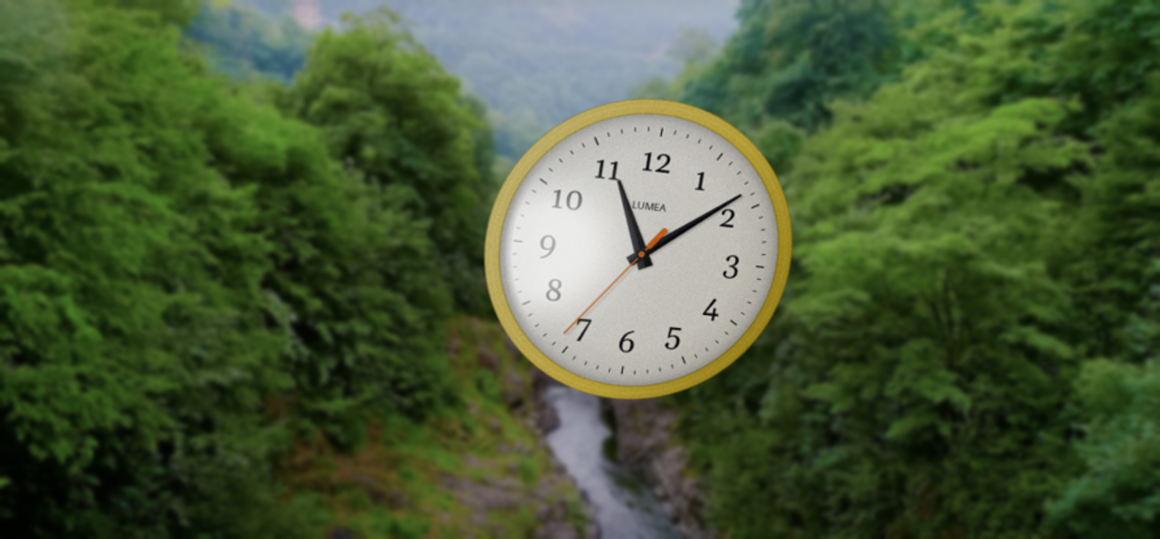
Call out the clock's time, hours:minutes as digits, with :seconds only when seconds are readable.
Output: 11:08:36
